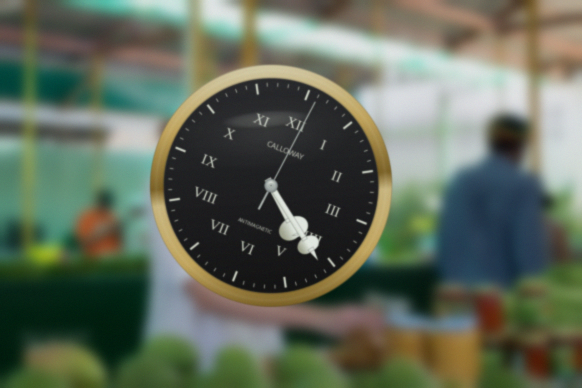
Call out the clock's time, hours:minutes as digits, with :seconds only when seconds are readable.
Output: 4:21:01
